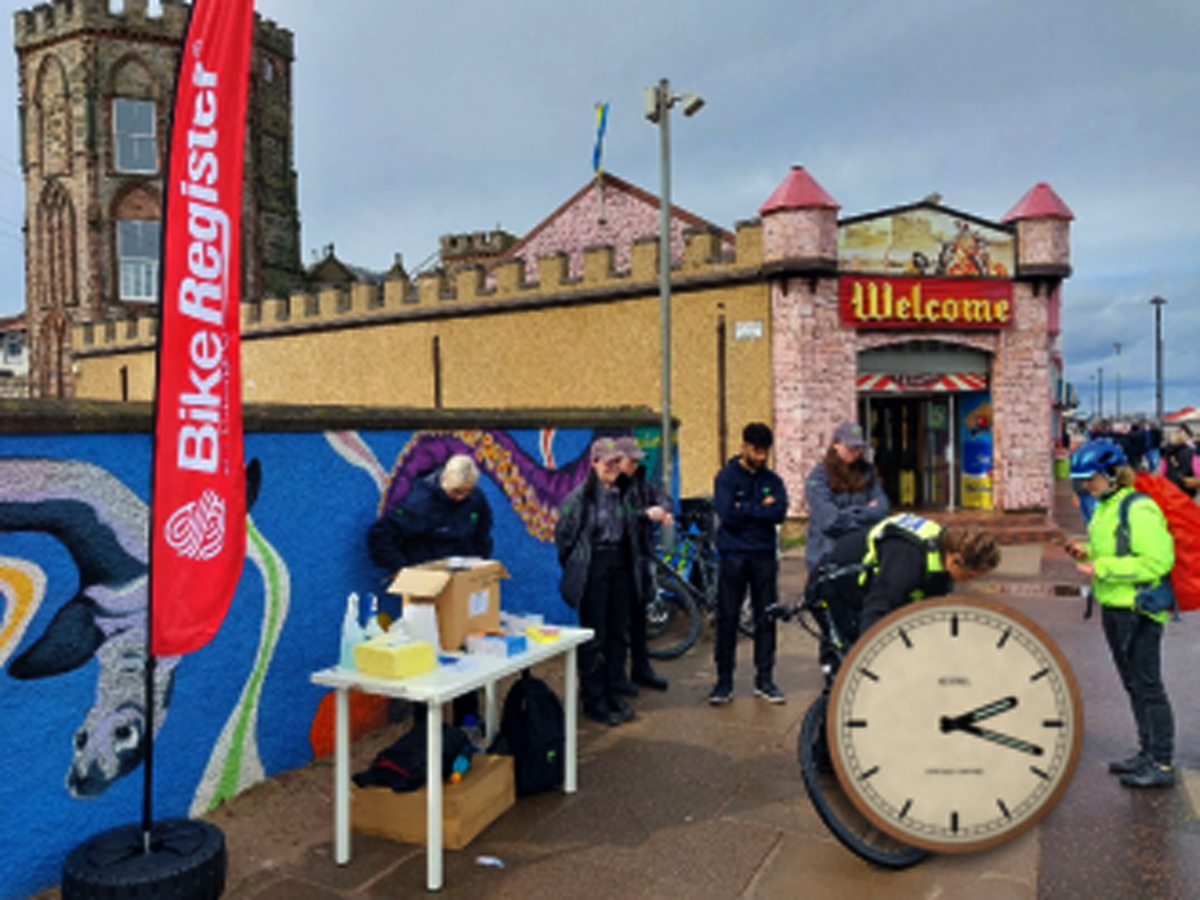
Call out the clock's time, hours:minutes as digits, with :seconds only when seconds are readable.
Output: 2:18
